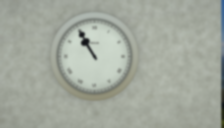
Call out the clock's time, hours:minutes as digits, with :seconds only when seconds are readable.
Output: 10:55
